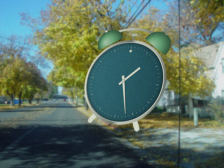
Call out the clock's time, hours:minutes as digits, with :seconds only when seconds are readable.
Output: 1:27
